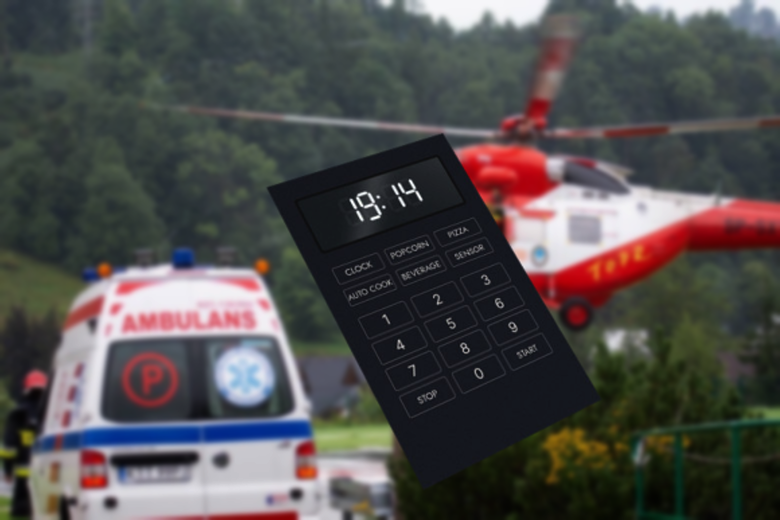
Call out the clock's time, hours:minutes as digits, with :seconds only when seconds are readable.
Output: 19:14
